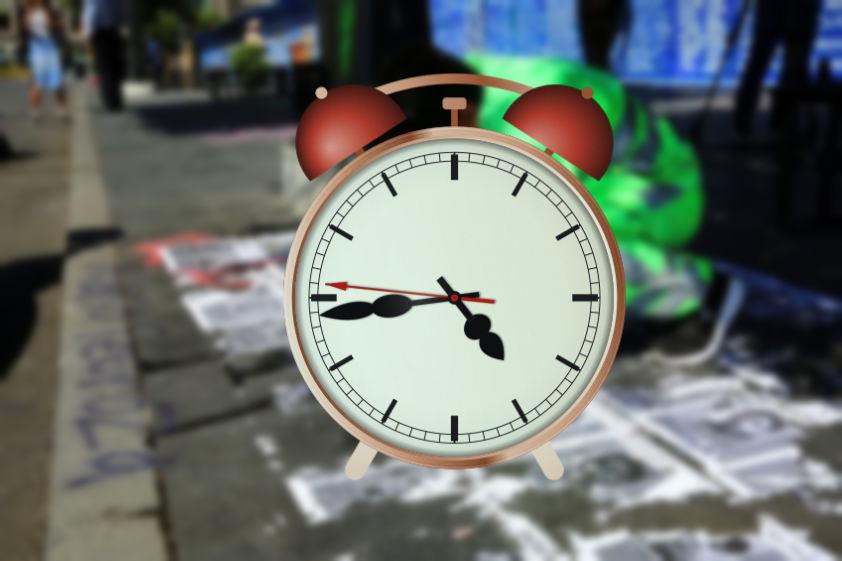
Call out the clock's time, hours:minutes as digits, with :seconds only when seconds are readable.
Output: 4:43:46
